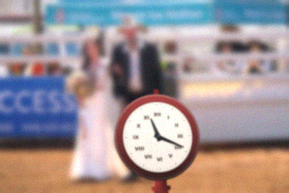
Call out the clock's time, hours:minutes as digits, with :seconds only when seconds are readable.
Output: 11:19
